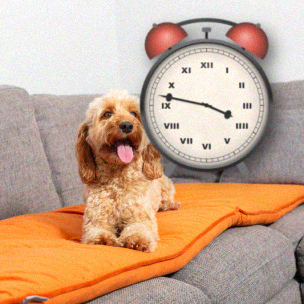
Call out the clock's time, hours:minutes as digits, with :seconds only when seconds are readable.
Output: 3:47
